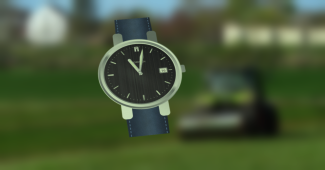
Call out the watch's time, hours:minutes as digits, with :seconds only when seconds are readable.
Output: 11:02
